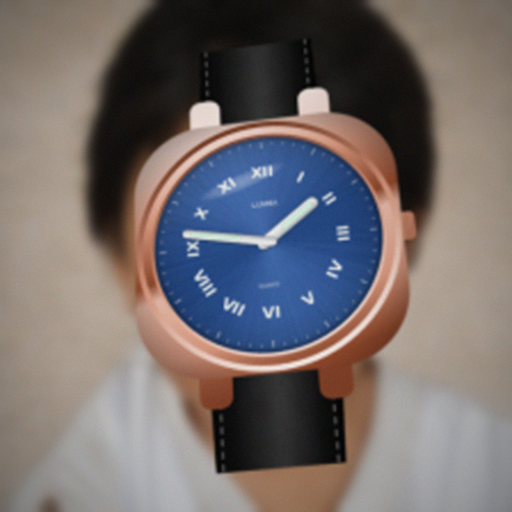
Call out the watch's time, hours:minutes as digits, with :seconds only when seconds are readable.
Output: 1:47
